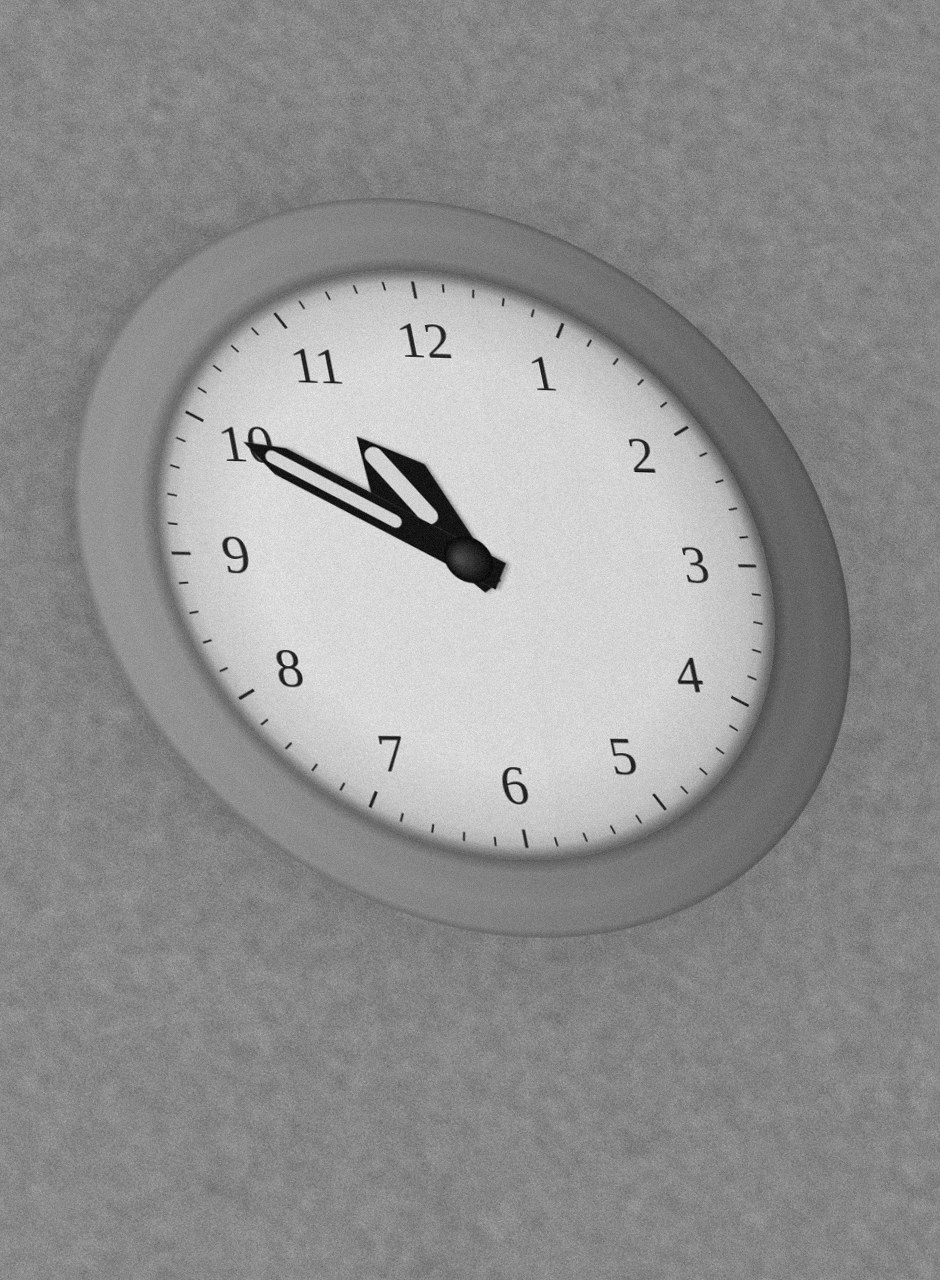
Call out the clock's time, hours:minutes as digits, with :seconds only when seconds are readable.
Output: 10:50
